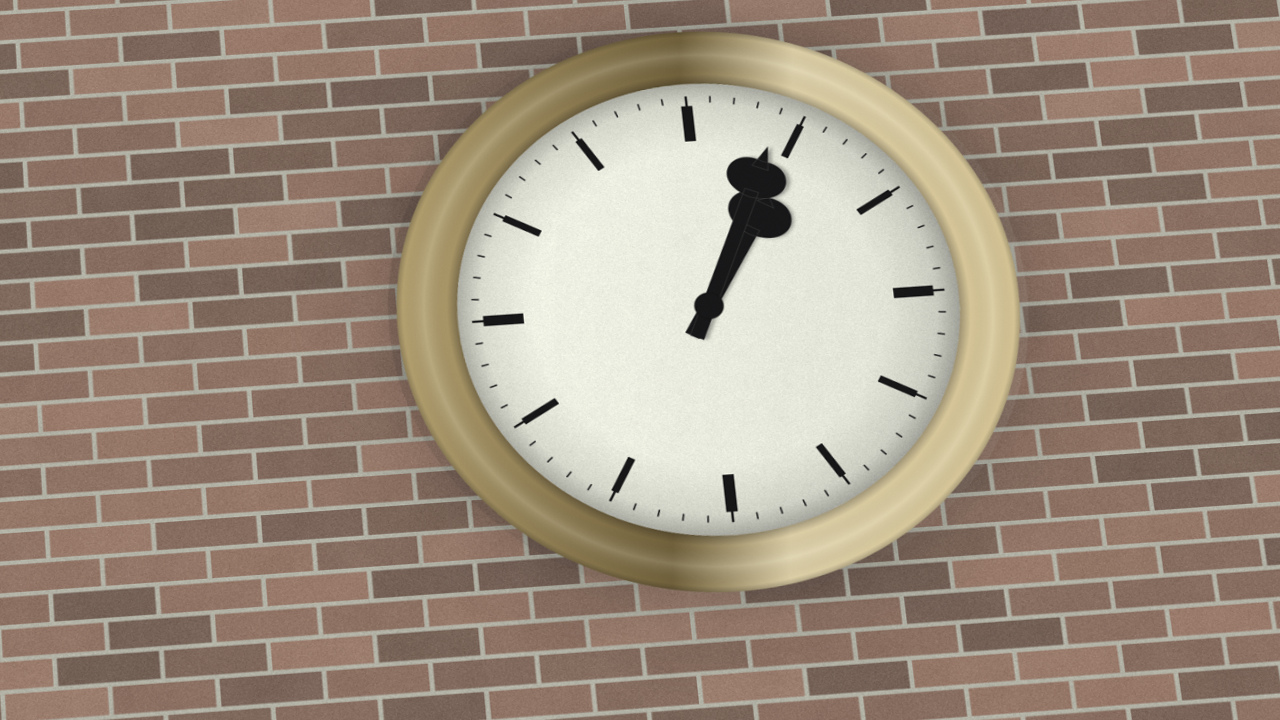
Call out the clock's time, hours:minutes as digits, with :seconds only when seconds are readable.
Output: 1:04
